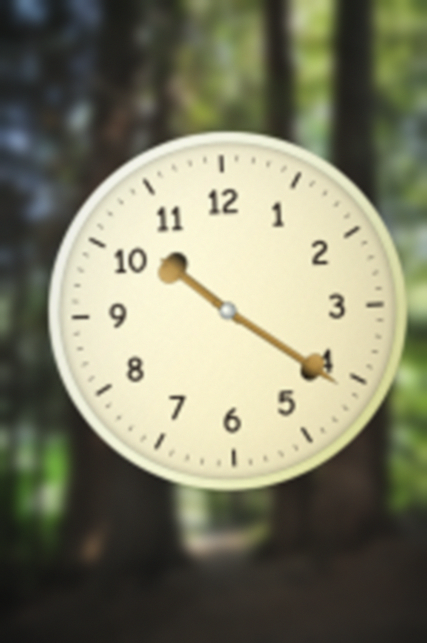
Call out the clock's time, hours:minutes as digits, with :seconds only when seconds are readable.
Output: 10:21
